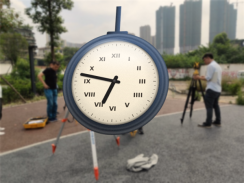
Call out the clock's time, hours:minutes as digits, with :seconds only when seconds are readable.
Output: 6:47
